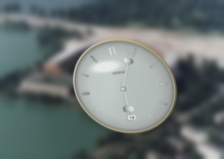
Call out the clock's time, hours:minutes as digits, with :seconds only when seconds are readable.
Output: 6:04
